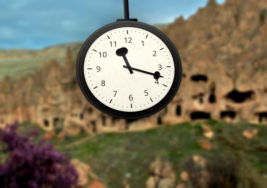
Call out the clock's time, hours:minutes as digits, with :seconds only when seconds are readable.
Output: 11:18
